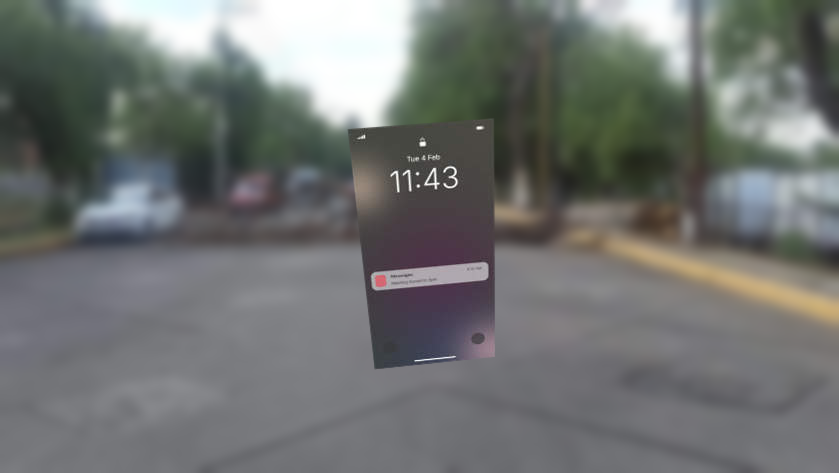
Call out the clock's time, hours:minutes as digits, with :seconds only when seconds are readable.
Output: 11:43
